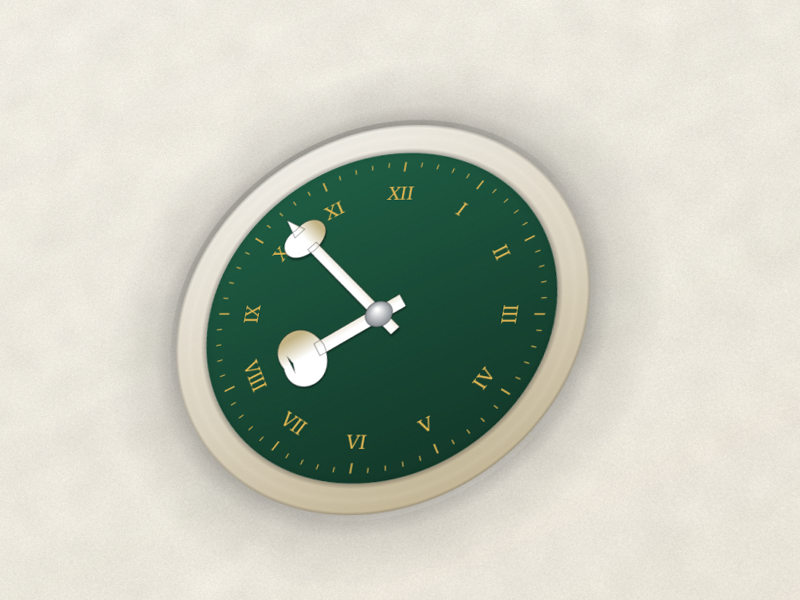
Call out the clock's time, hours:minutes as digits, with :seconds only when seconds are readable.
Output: 7:52
